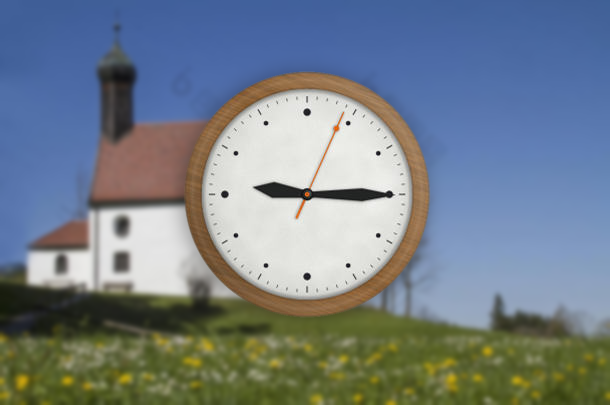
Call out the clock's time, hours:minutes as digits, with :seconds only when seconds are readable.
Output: 9:15:04
